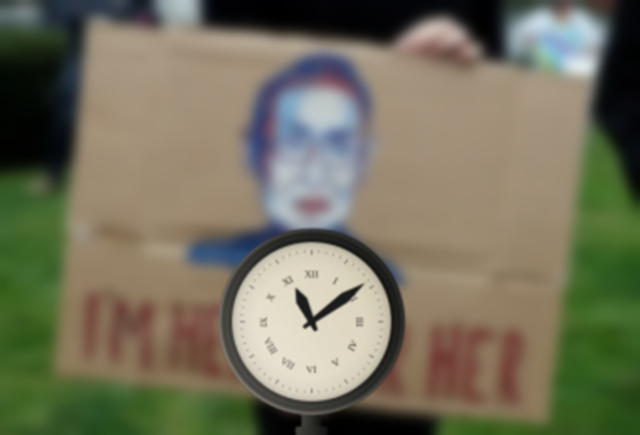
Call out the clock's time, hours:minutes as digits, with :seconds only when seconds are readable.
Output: 11:09
